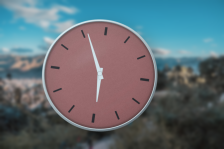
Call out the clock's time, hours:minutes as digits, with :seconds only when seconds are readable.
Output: 5:56
